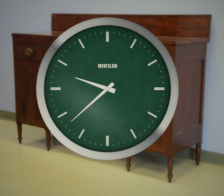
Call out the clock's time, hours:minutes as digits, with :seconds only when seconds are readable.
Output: 9:38
